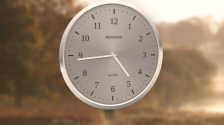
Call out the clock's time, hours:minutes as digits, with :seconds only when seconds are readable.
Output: 4:44
